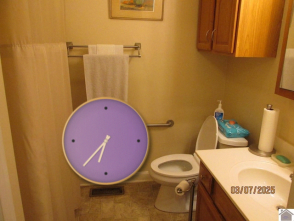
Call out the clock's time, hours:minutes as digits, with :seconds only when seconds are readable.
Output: 6:37
